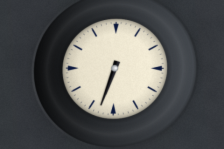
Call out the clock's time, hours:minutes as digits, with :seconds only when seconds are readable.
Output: 6:33
